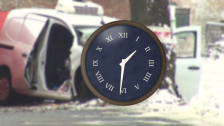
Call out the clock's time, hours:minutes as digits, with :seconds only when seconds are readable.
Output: 1:31
